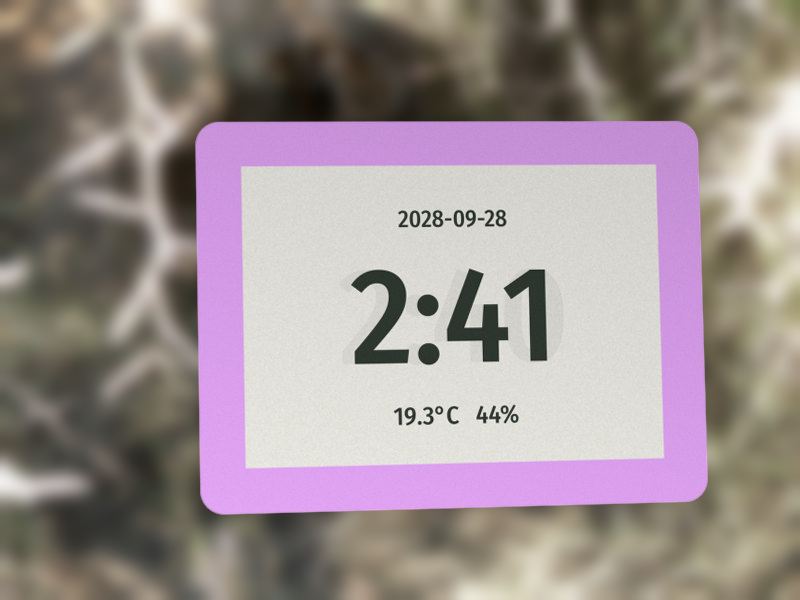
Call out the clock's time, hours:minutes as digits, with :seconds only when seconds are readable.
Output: 2:41
